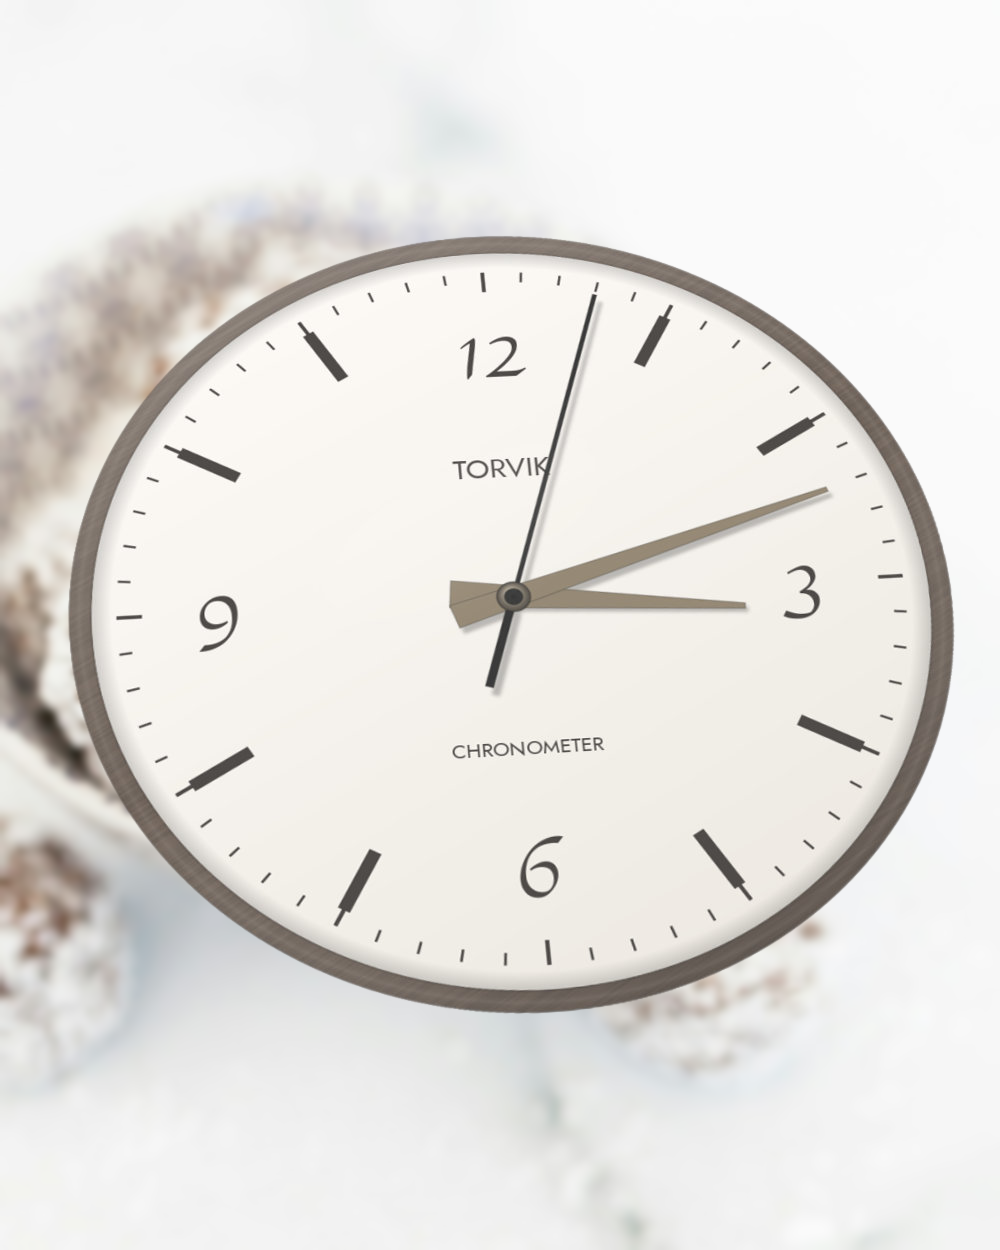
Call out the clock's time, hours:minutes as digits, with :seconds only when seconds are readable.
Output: 3:12:03
